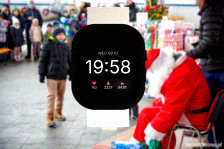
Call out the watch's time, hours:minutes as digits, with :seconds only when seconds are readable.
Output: 19:58
